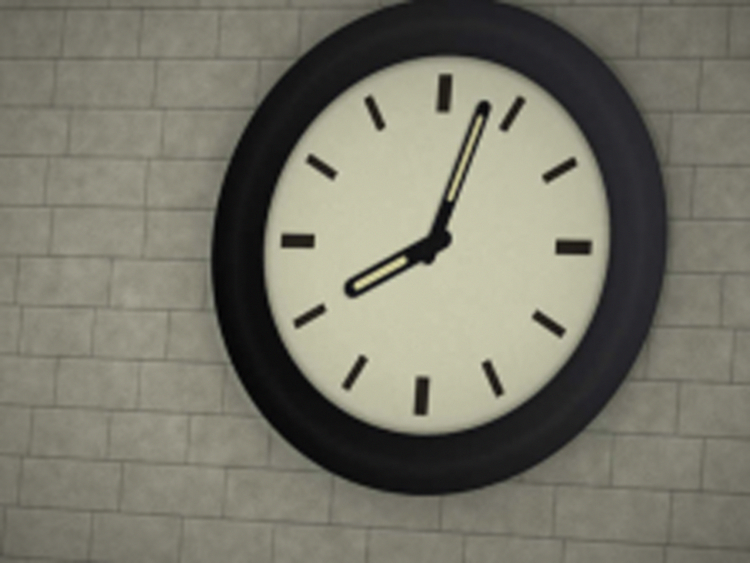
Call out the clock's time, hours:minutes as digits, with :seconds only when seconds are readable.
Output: 8:03
